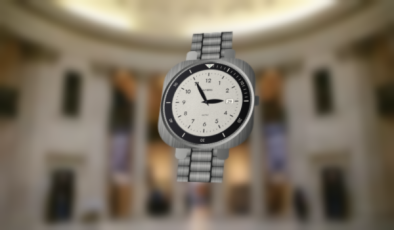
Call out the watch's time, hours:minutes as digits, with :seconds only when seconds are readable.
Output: 2:55
